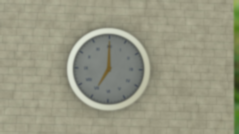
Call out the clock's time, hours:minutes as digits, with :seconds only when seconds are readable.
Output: 7:00
